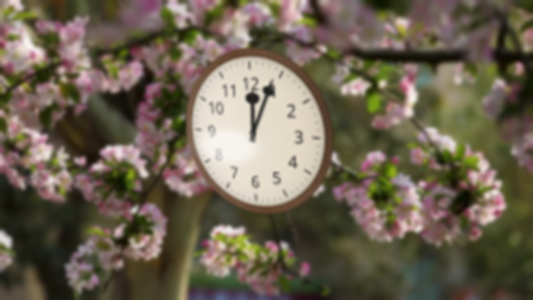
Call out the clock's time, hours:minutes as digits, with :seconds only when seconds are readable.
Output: 12:04
